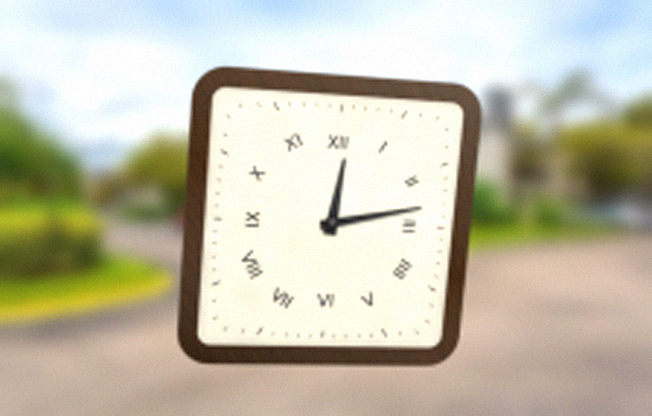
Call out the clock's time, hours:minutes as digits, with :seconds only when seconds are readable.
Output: 12:13
